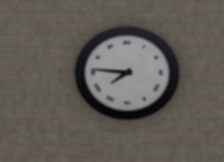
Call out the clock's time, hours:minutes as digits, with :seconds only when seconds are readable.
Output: 7:46
